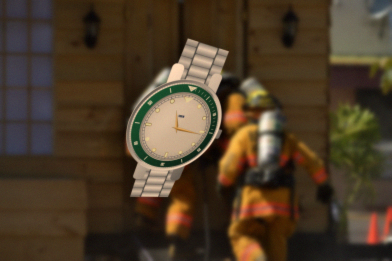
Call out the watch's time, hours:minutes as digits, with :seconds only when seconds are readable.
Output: 11:16
